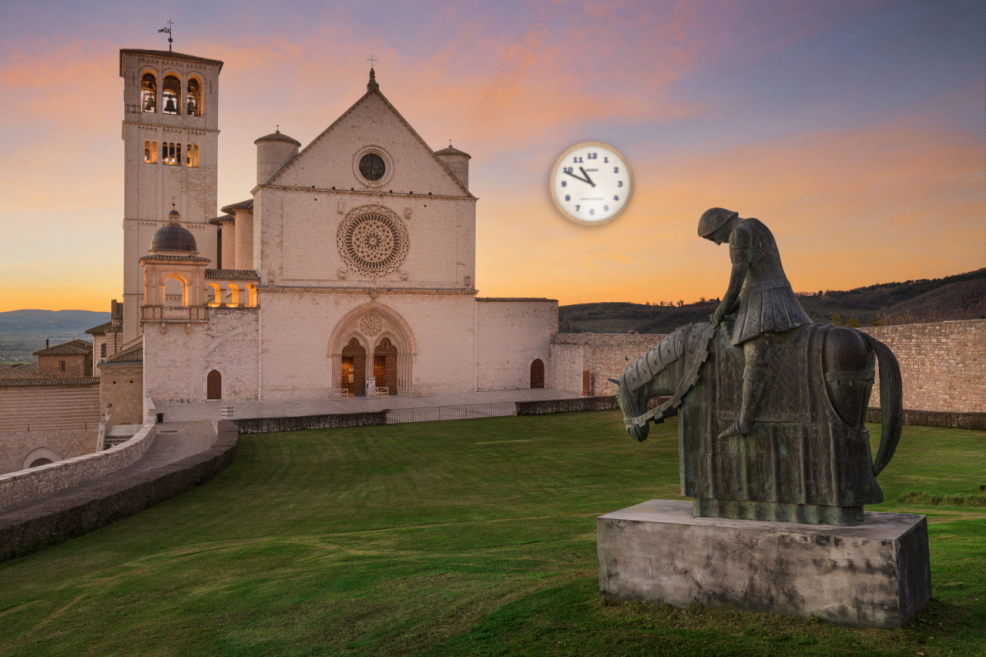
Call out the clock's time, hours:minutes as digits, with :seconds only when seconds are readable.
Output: 10:49
